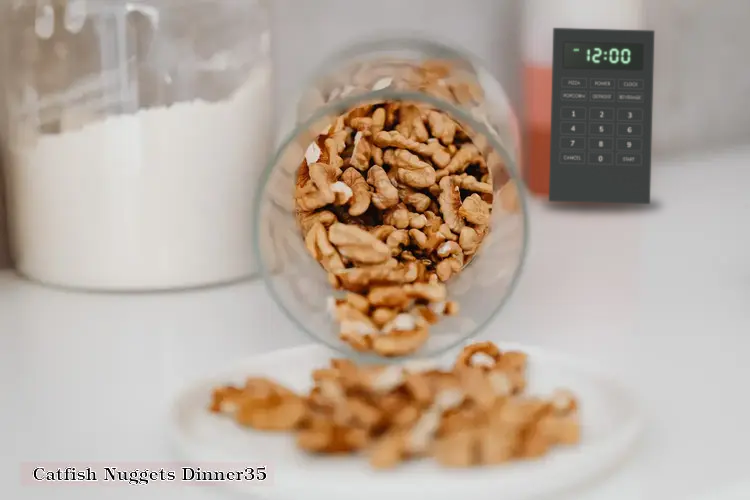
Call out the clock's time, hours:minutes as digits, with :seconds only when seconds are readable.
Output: 12:00
